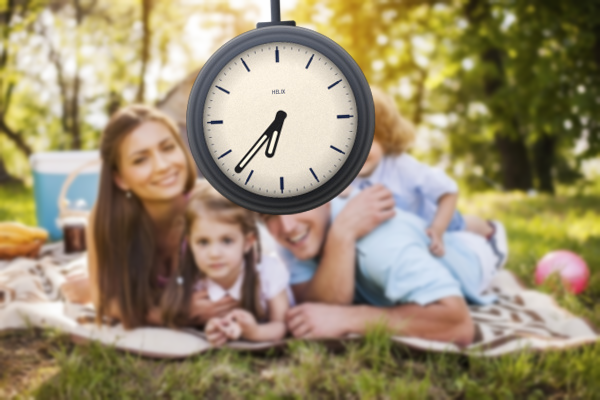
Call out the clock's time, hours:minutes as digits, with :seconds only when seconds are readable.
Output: 6:37
